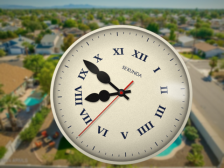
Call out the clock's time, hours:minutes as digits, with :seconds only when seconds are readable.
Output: 7:47:33
